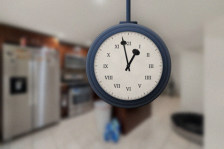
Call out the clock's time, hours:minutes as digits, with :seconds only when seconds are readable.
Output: 12:58
